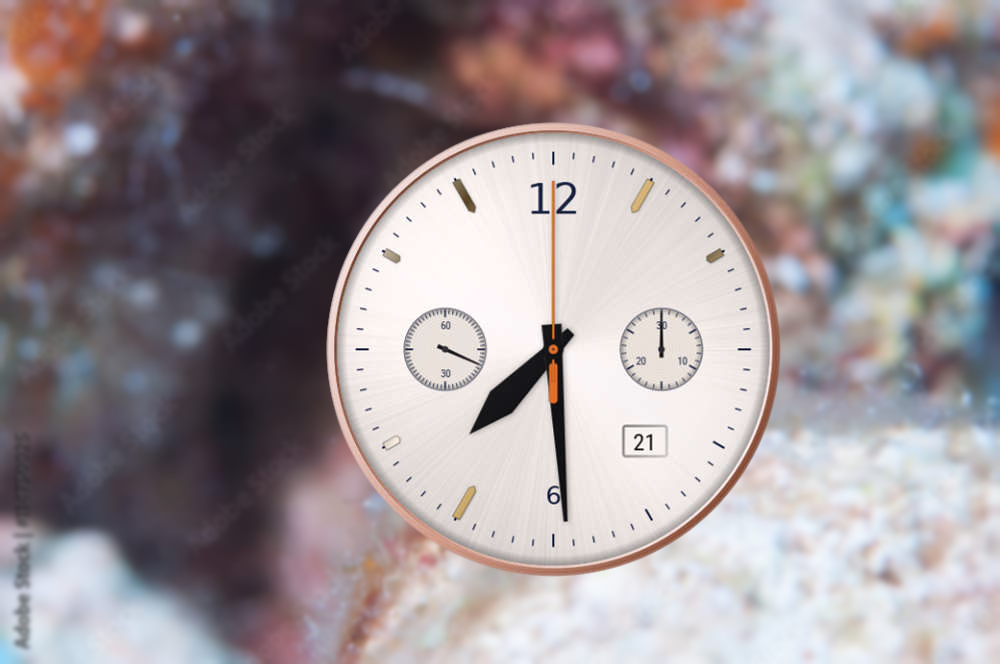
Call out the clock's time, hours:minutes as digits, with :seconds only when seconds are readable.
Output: 7:29:19
